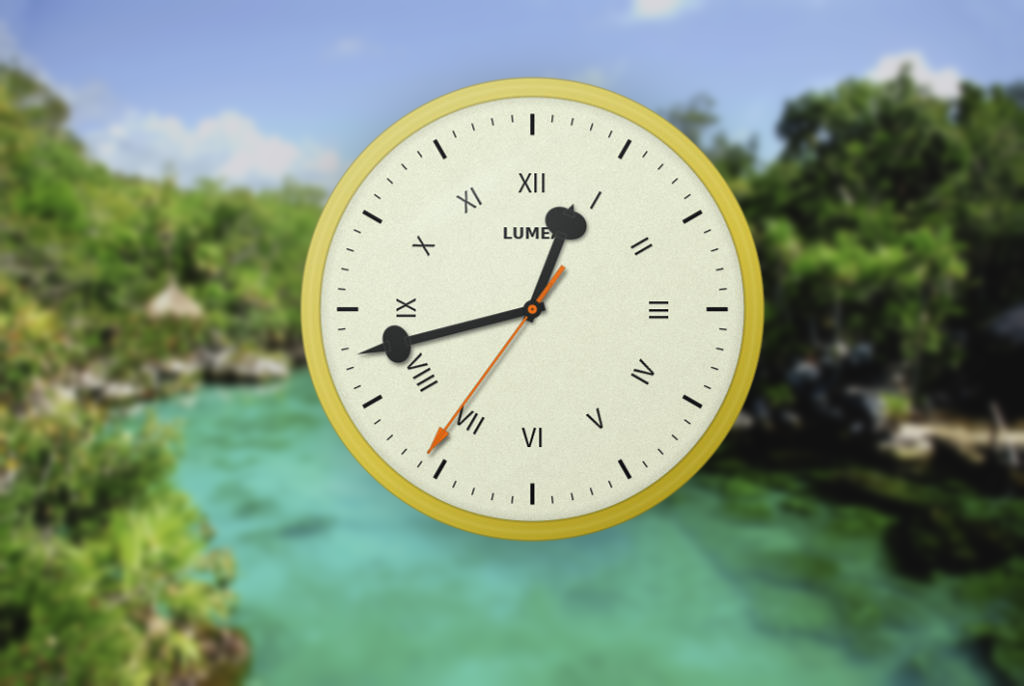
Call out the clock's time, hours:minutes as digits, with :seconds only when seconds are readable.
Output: 12:42:36
